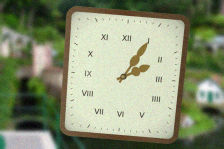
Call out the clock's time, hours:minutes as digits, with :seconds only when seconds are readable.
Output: 2:05
